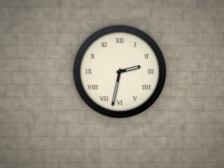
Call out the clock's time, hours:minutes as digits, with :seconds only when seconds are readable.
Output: 2:32
